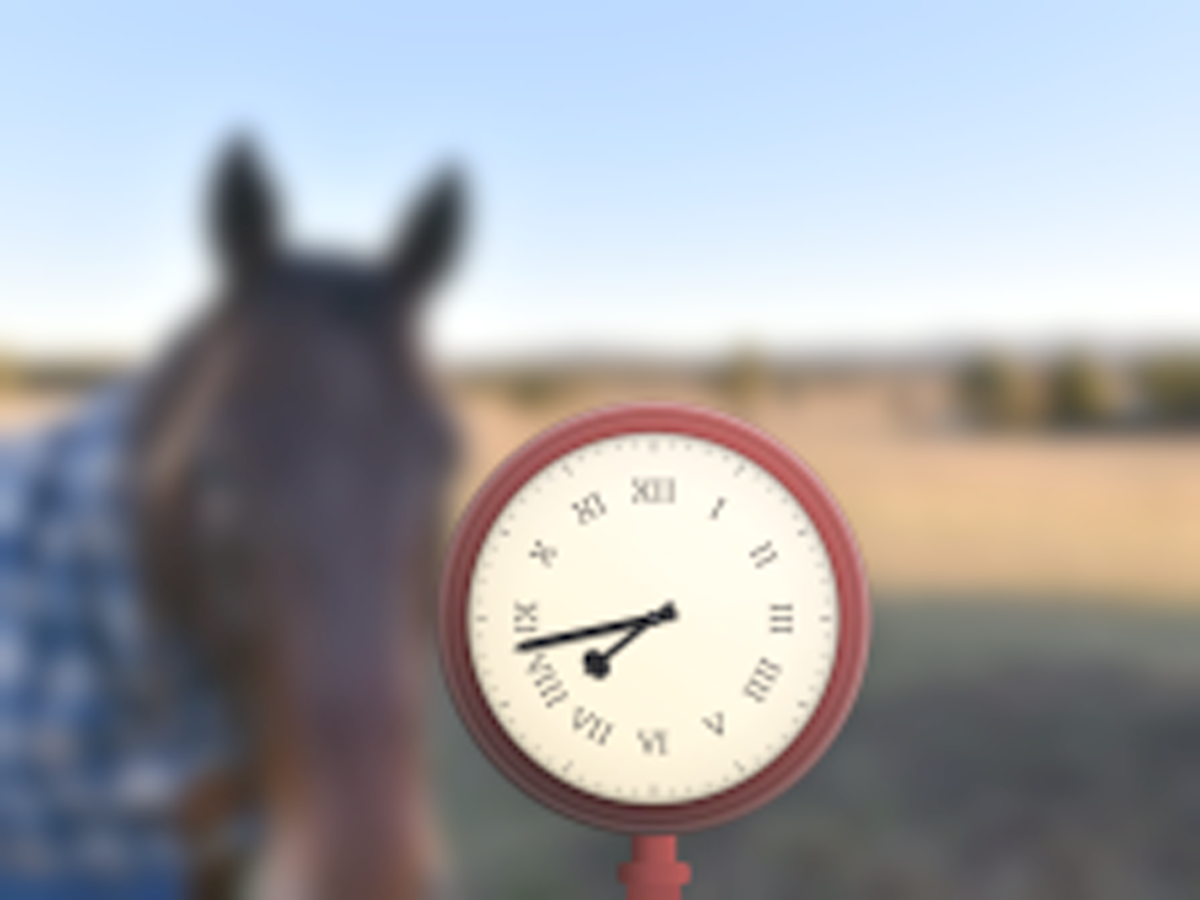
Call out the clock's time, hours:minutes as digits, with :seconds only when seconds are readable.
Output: 7:43
